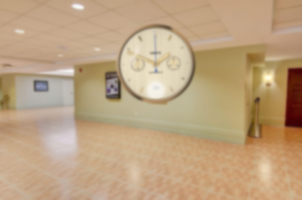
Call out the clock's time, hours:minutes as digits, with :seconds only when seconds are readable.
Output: 1:49
